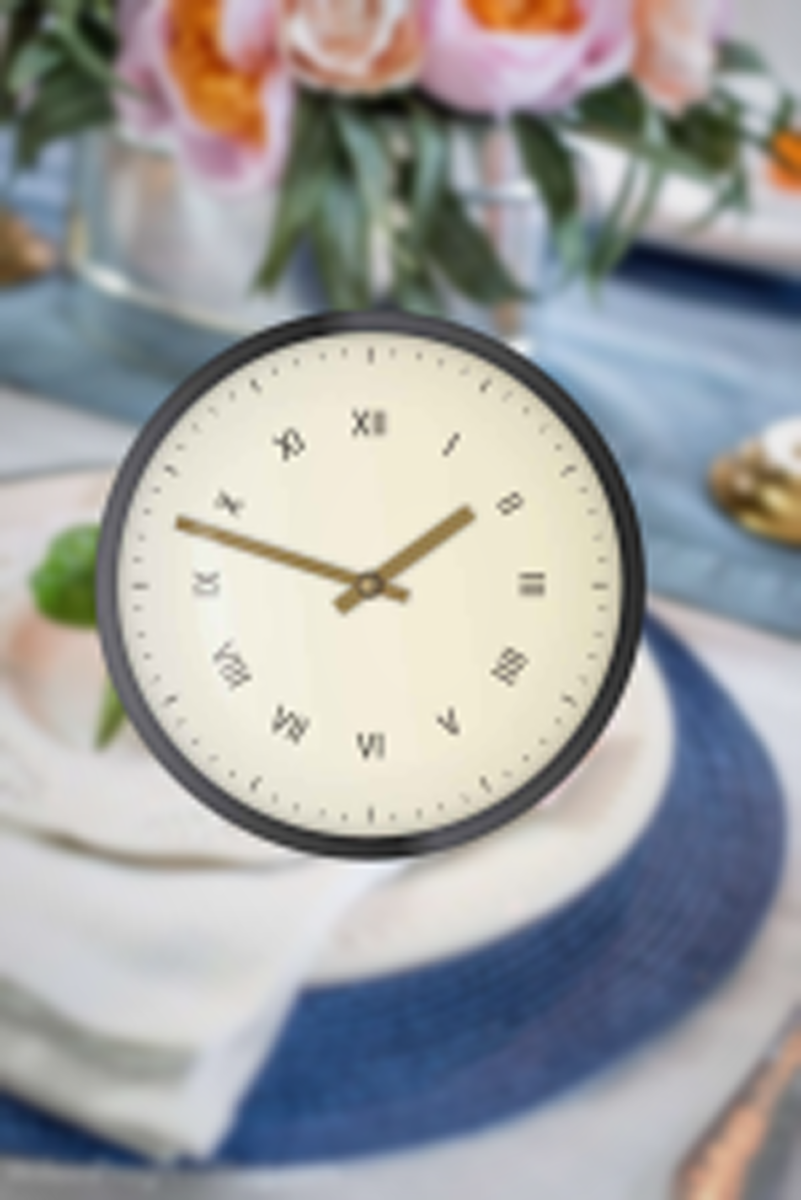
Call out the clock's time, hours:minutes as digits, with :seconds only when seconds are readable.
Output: 1:48
